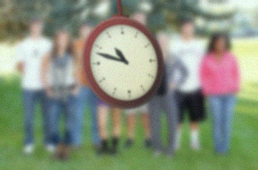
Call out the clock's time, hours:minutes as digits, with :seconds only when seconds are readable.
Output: 10:48
